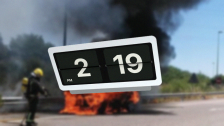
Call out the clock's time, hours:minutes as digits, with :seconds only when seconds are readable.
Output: 2:19
